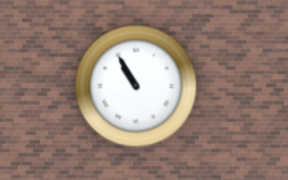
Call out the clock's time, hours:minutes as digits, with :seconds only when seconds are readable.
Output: 10:55
